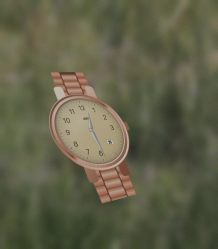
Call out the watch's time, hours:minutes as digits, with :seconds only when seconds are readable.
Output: 12:29
